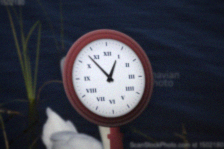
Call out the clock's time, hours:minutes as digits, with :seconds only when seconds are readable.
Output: 12:53
